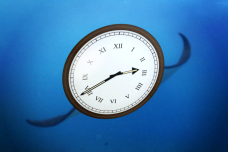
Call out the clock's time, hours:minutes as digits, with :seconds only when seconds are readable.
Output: 2:40
